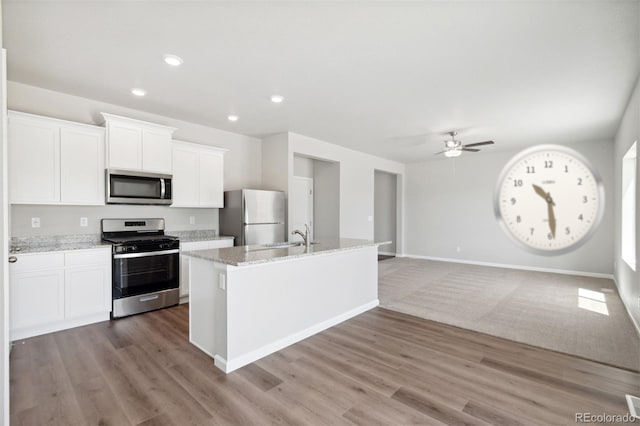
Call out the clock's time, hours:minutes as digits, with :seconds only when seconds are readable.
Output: 10:29
